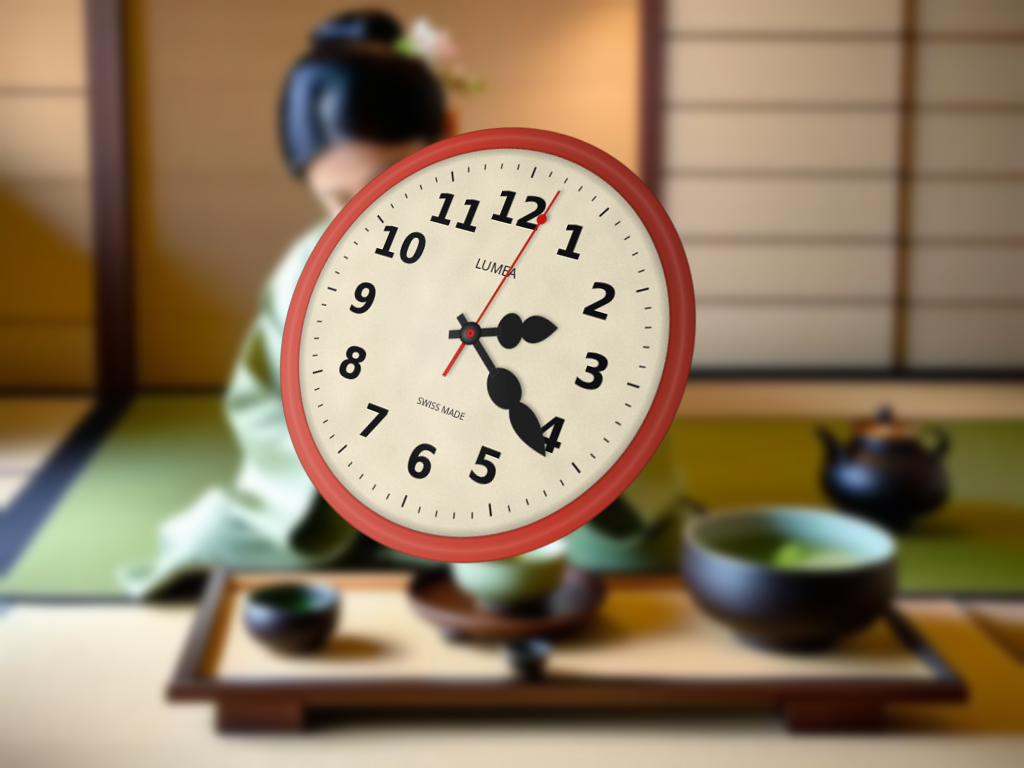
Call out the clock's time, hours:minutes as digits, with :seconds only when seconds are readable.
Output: 2:21:02
